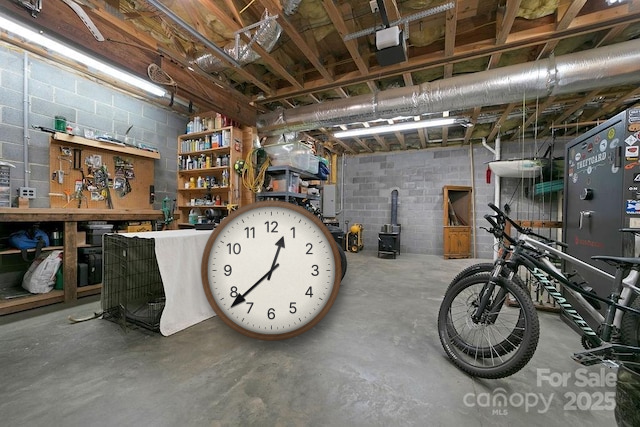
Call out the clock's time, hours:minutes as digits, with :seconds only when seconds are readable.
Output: 12:38
